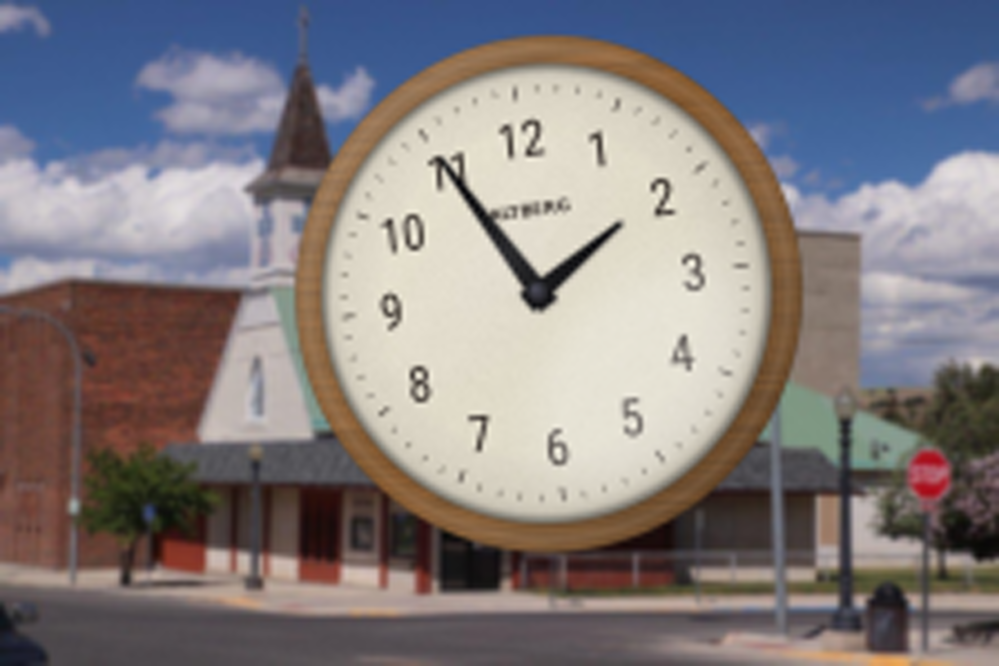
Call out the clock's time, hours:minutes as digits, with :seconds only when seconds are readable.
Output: 1:55
